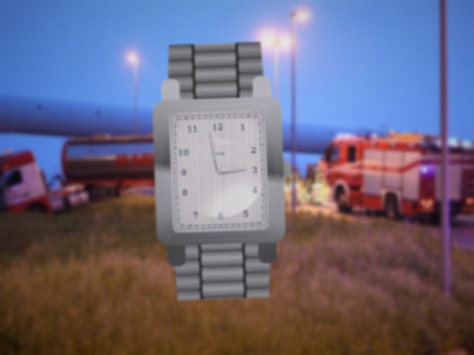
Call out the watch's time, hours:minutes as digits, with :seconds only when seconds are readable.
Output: 2:58
